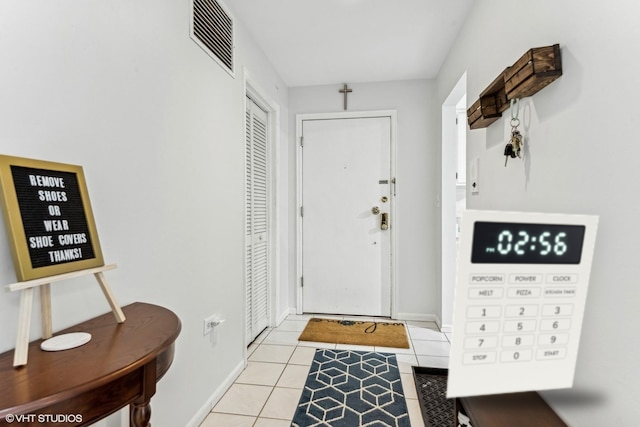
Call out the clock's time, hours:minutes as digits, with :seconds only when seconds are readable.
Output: 2:56
